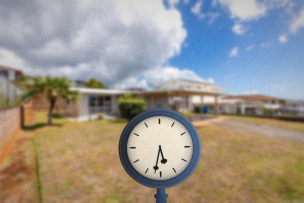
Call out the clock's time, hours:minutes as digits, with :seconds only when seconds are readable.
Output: 5:32
